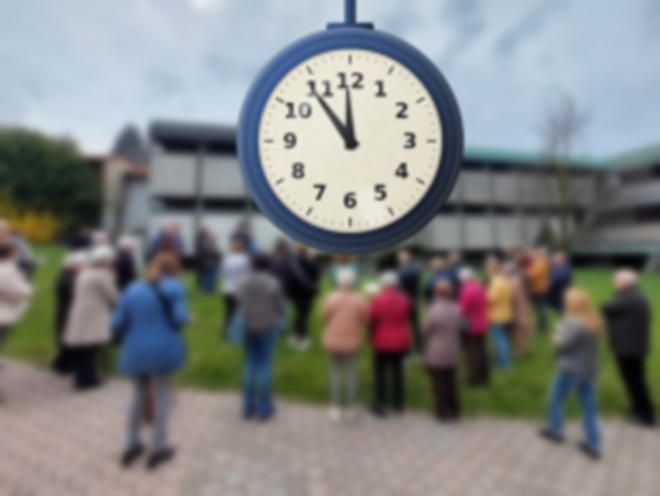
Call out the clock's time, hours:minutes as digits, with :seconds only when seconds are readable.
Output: 11:54
